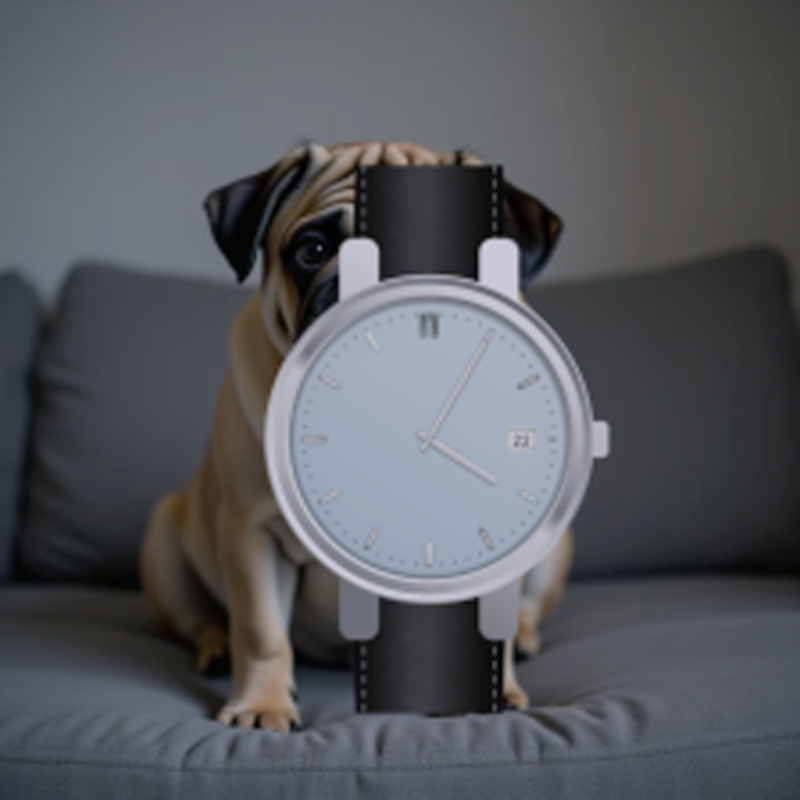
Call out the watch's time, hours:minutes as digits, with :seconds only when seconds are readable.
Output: 4:05
